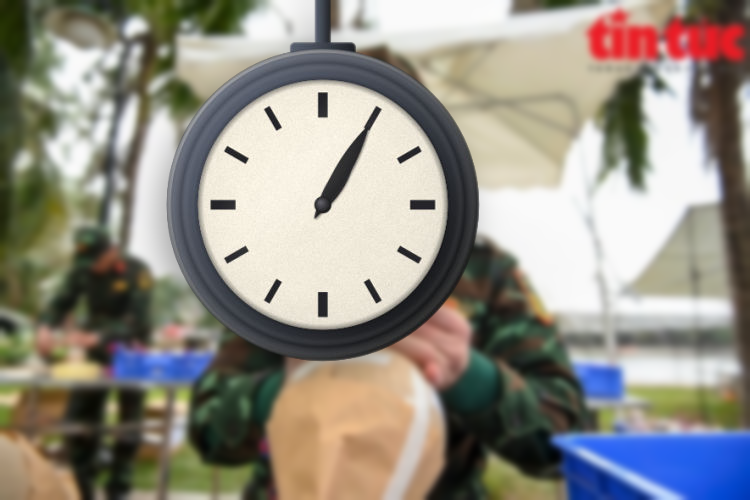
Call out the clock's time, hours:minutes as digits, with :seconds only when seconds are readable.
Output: 1:05
